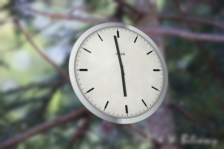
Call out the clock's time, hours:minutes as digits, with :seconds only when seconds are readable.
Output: 5:59
